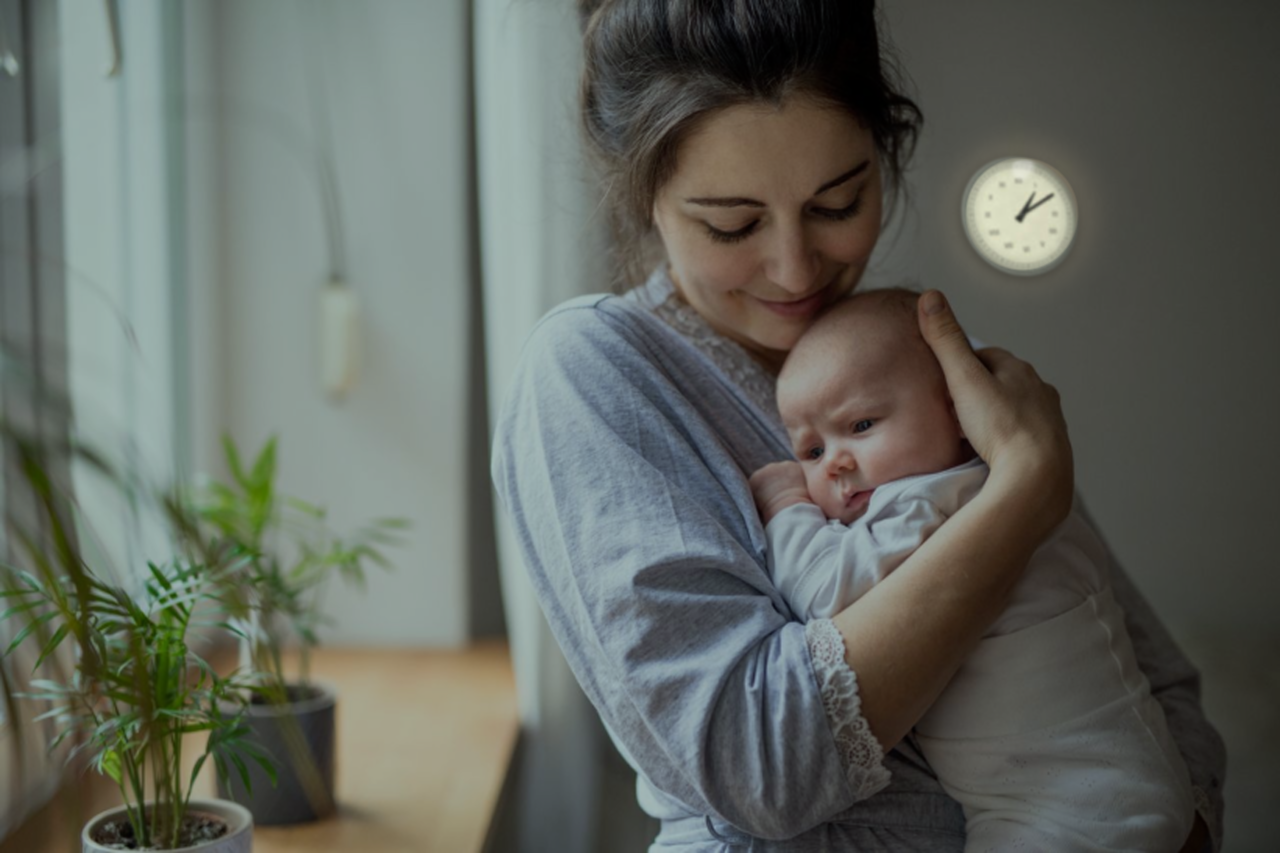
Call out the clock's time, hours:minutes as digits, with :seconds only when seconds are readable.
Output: 1:10
